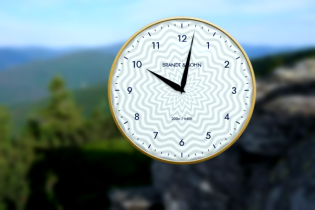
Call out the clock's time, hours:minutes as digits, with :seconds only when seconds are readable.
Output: 10:02
